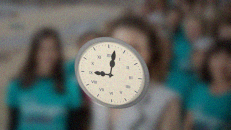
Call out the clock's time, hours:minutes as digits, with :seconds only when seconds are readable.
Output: 9:02
